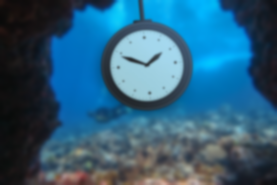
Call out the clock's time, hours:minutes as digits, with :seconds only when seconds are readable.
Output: 1:49
